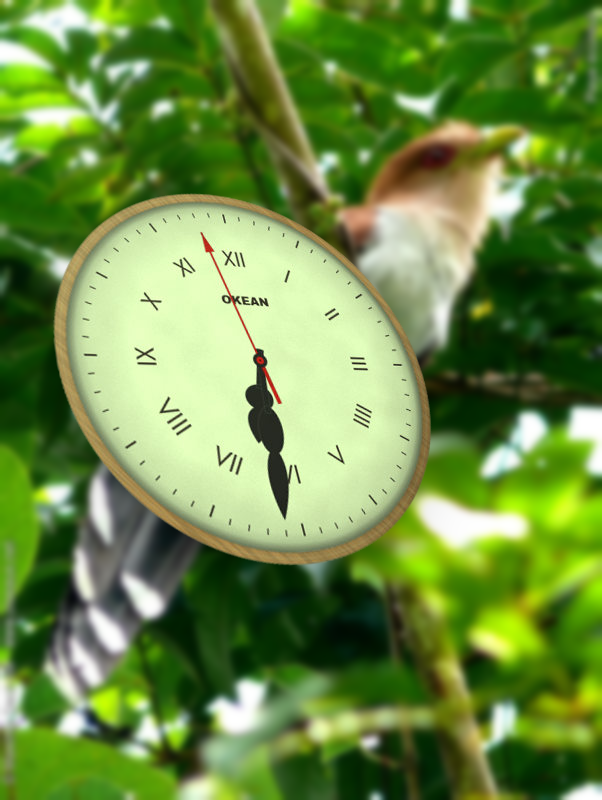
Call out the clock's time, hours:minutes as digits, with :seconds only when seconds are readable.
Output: 6:30:58
